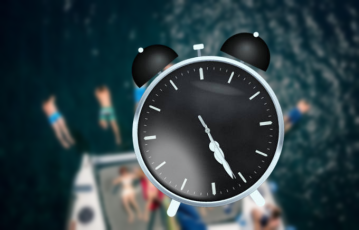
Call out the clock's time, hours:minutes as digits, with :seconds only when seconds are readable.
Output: 5:26:26
